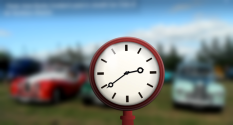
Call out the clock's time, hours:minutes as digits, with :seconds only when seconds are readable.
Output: 2:39
